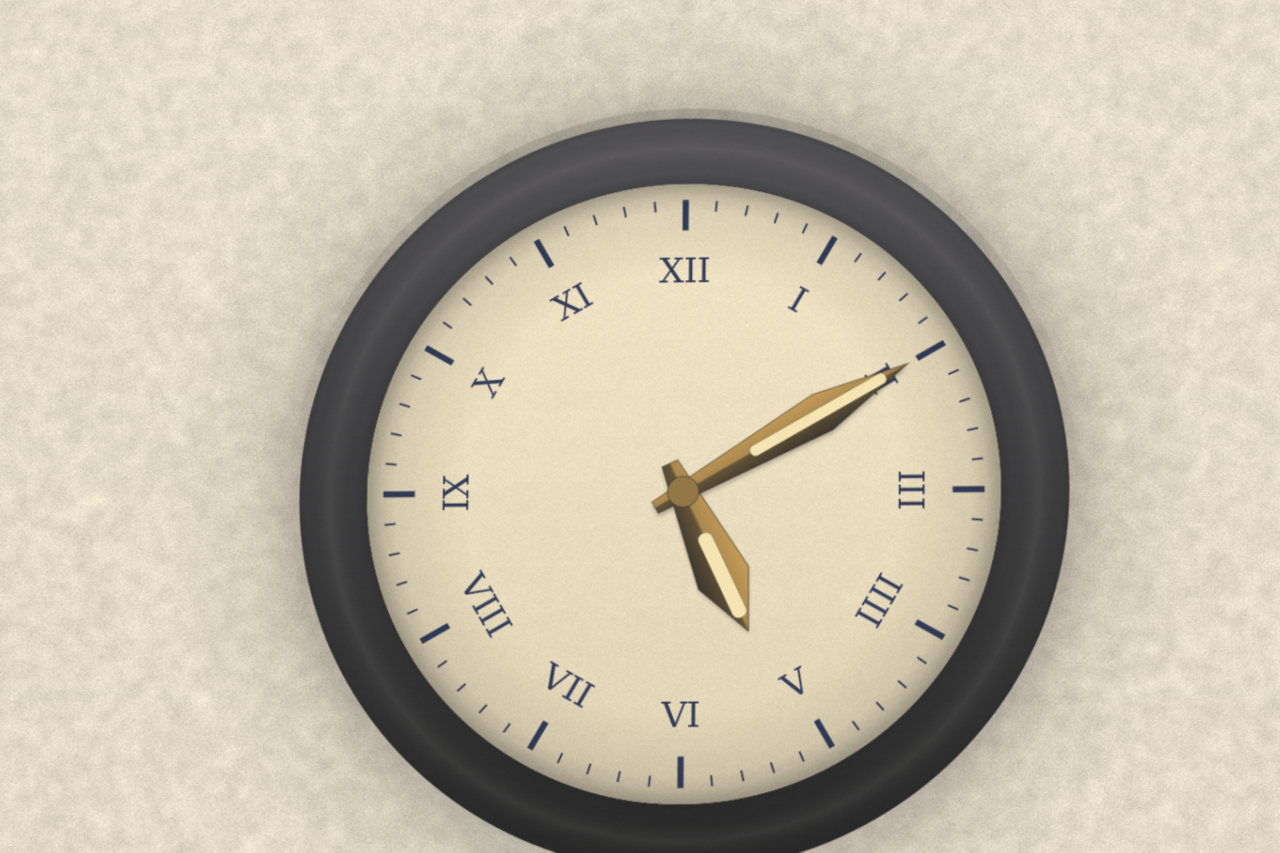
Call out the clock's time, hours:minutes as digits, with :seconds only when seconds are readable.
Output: 5:10
